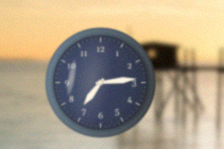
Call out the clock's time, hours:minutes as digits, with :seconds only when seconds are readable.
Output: 7:14
